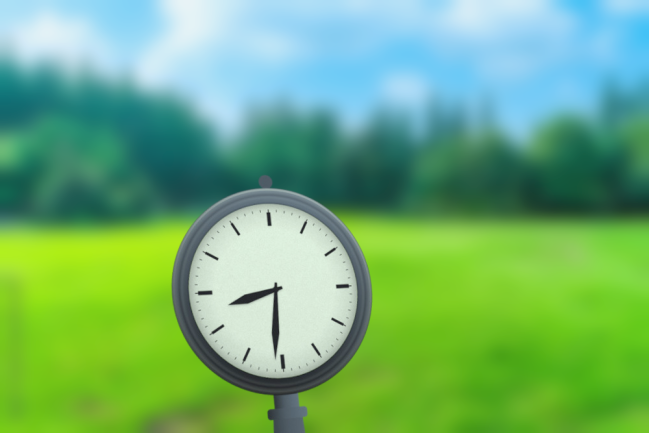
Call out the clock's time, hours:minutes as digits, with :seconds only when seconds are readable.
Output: 8:31
